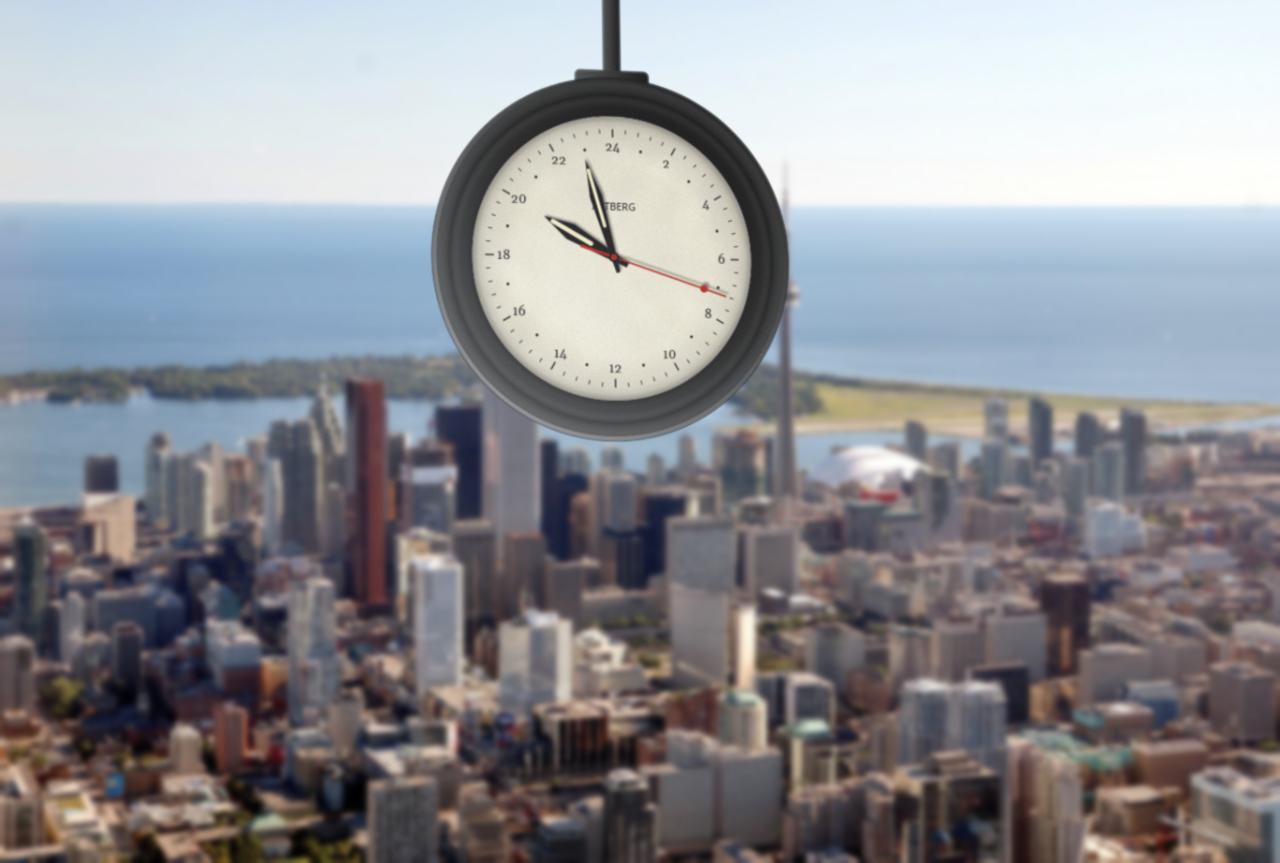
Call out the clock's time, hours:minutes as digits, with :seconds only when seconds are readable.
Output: 19:57:18
